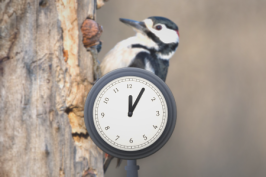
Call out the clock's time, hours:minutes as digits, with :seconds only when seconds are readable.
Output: 12:05
